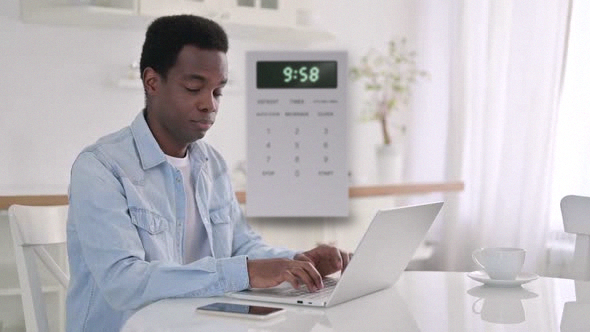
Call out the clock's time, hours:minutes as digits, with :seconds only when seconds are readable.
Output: 9:58
